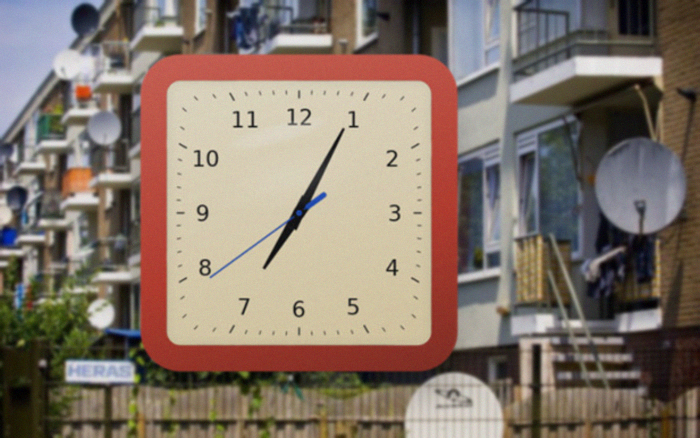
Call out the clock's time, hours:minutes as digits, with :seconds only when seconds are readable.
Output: 7:04:39
